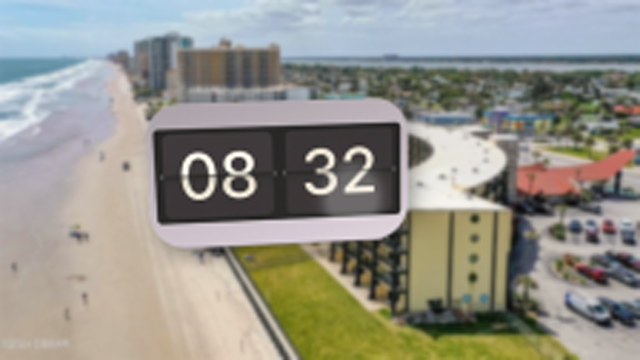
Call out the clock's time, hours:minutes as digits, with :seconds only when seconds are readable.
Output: 8:32
